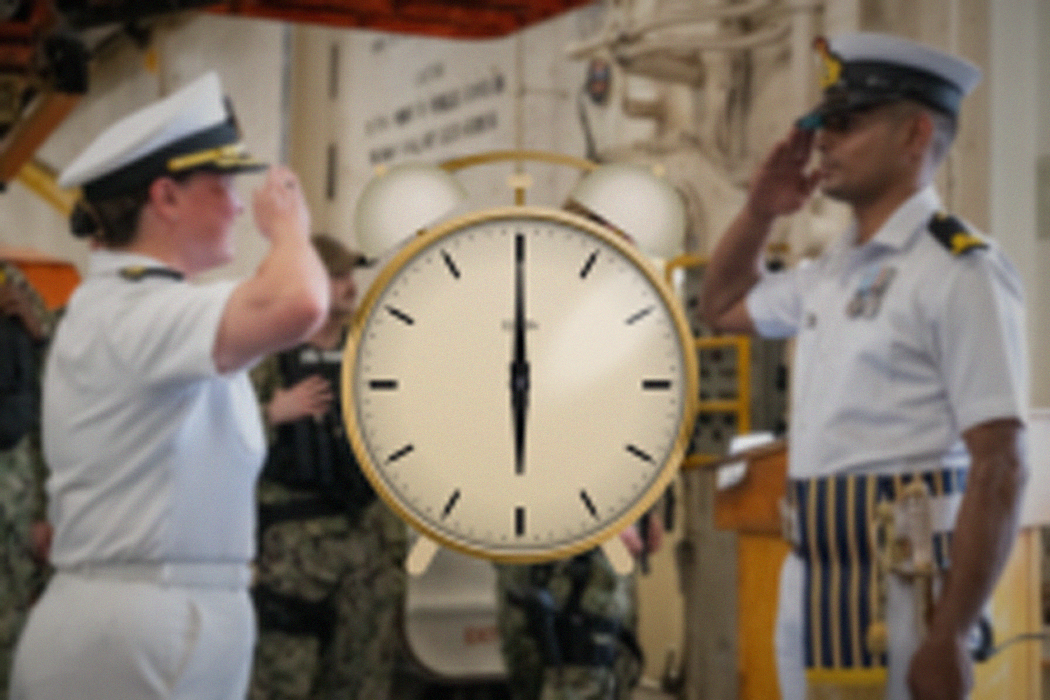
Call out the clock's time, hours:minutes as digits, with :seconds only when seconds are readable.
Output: 6:00
